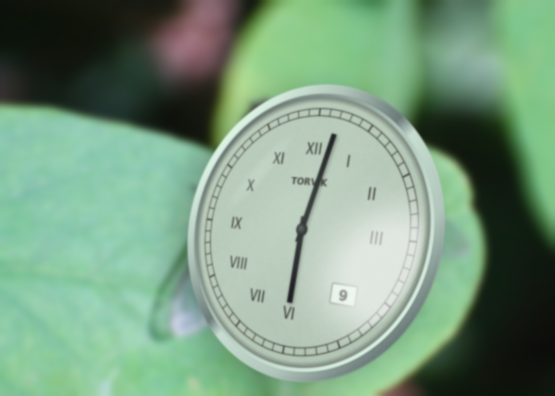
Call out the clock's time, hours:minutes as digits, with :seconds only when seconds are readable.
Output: 6:02
